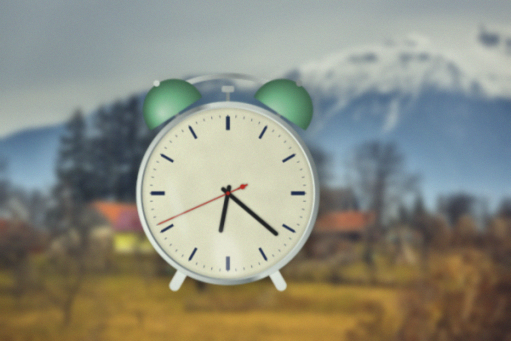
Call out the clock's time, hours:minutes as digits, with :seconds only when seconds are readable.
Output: 6:21:41
